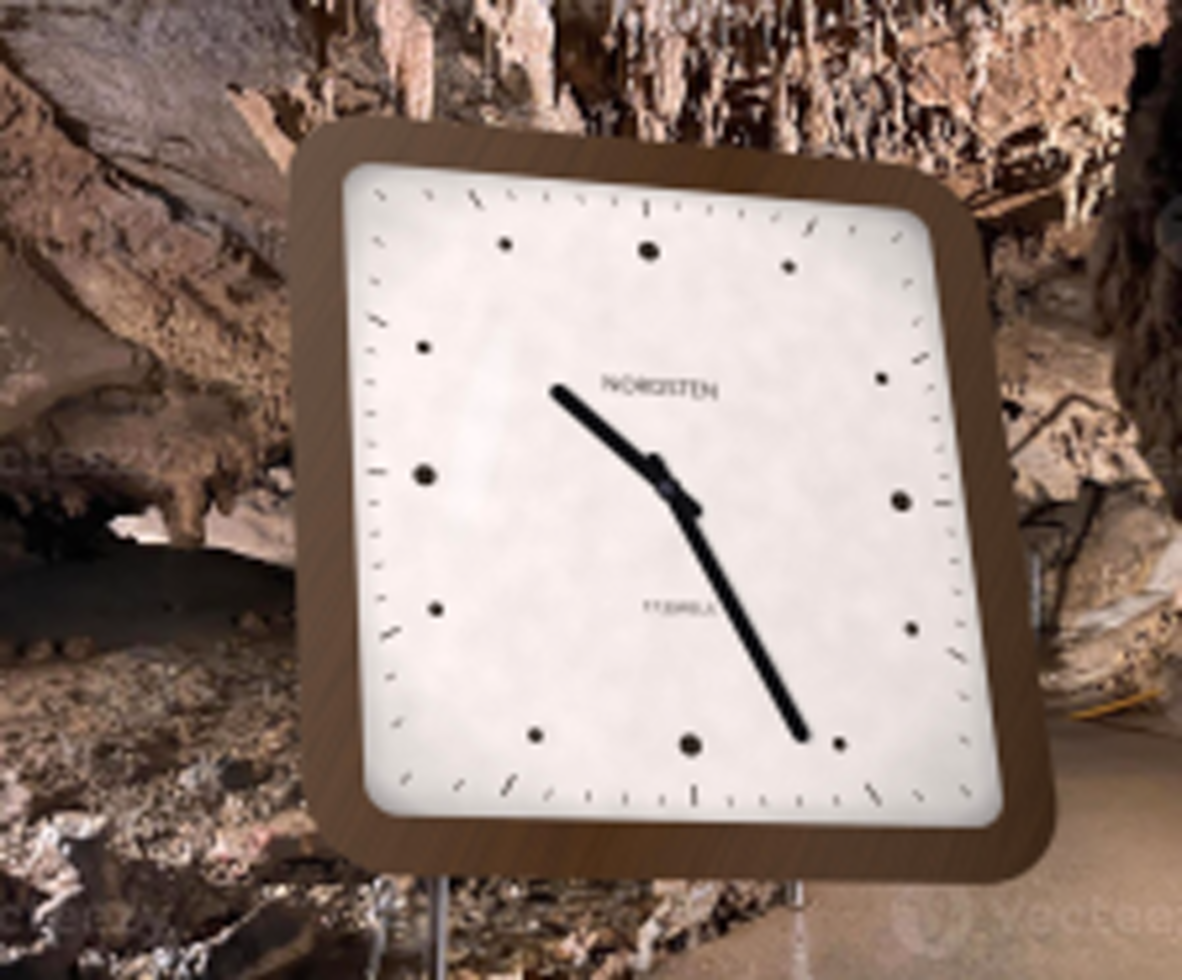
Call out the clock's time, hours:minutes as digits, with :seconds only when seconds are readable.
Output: 10:26
